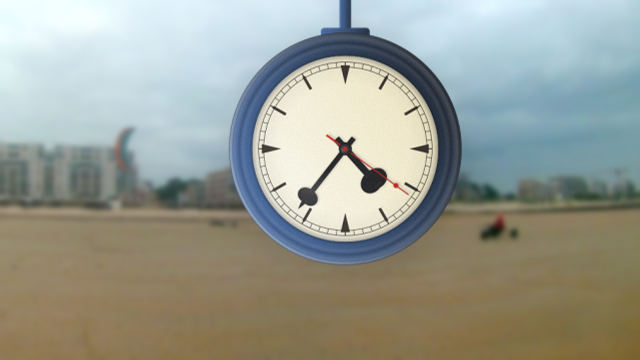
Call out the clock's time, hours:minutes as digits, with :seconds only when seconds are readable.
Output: 4:36:21
